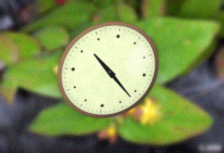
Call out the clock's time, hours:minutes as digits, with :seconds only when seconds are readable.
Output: 10:22
